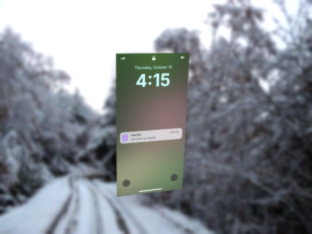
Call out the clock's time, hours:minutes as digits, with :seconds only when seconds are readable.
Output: 4:15
